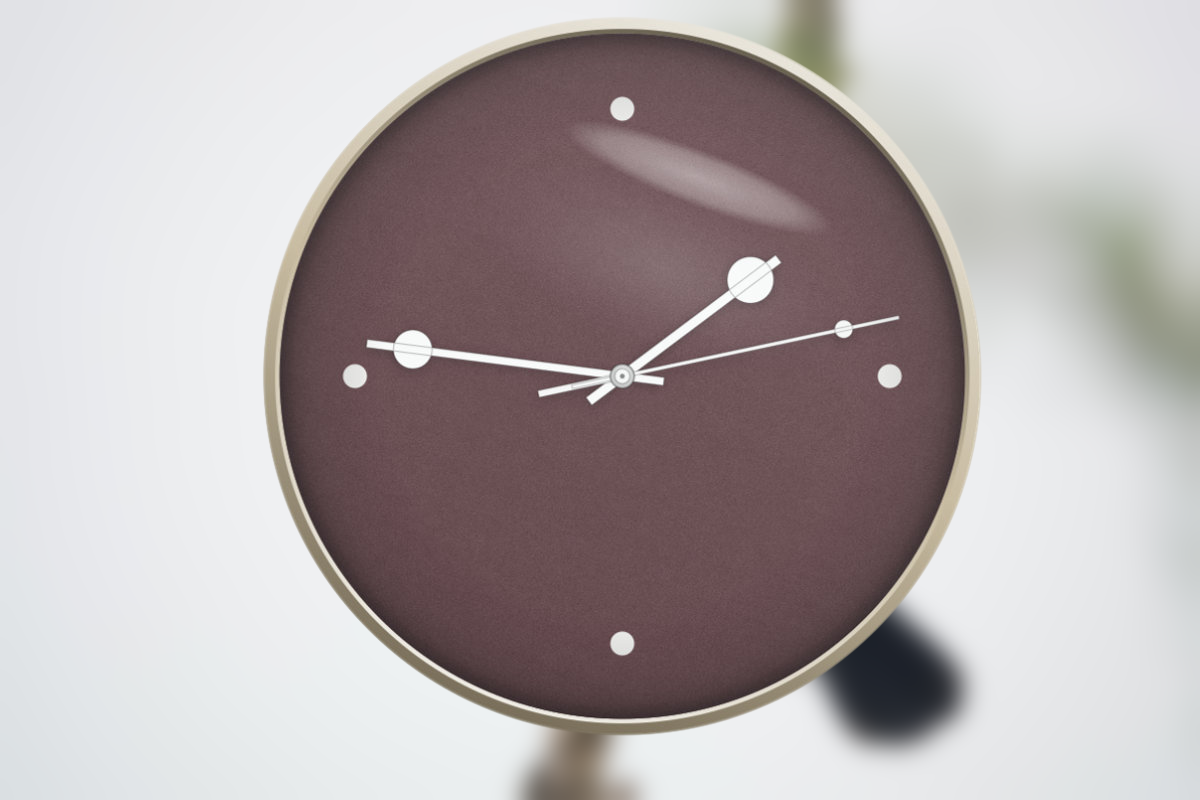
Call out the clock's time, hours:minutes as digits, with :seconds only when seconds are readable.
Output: 1:46:13
